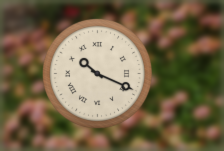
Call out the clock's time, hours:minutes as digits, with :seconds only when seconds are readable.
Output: 10:19
